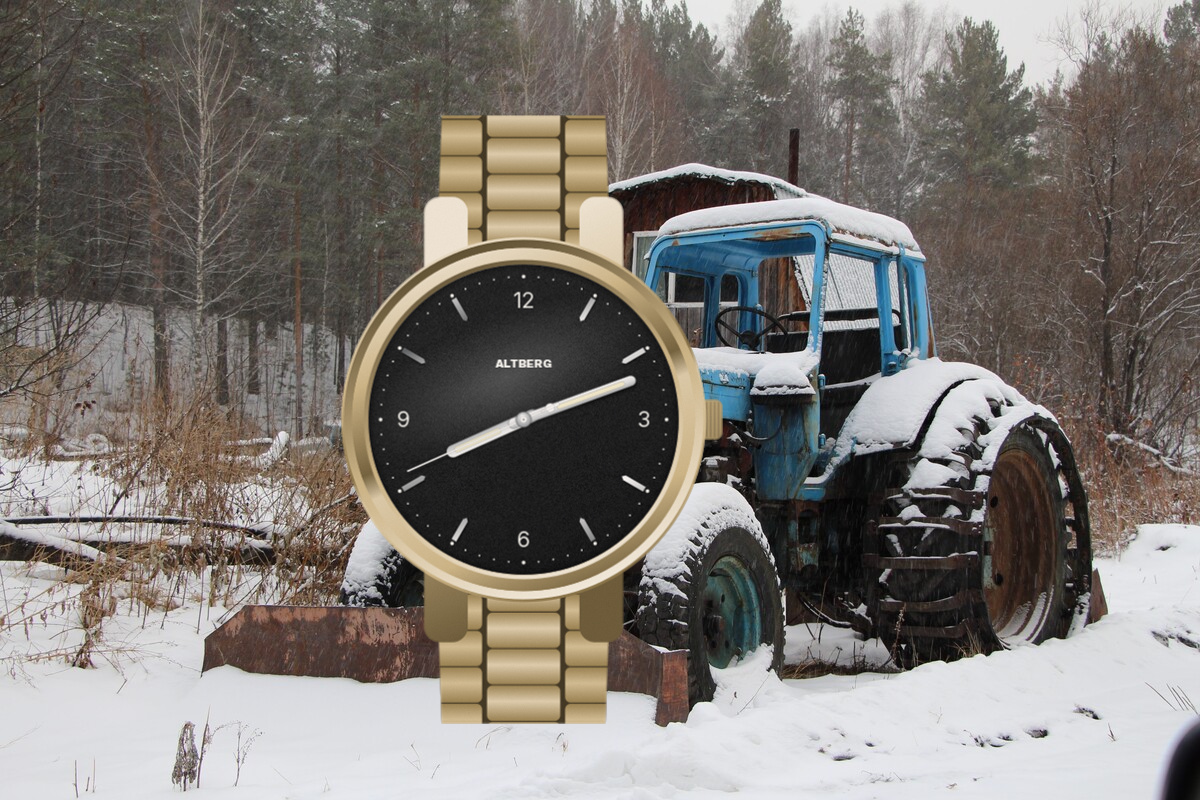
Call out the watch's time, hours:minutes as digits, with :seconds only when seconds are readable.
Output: 8:11:41
